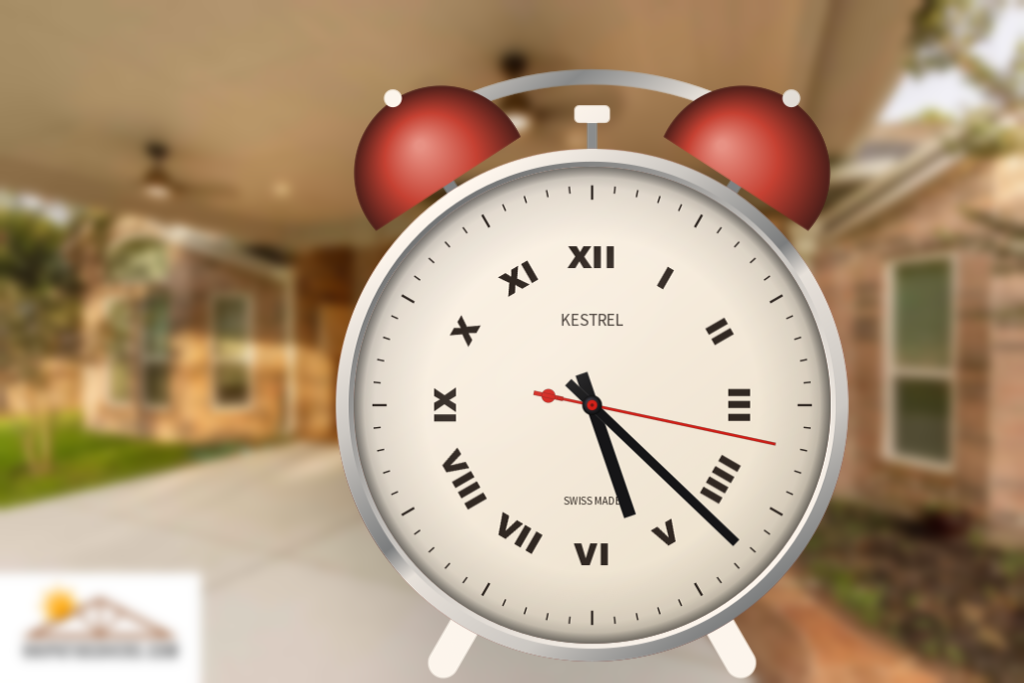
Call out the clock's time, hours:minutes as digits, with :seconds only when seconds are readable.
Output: 5:22:17
